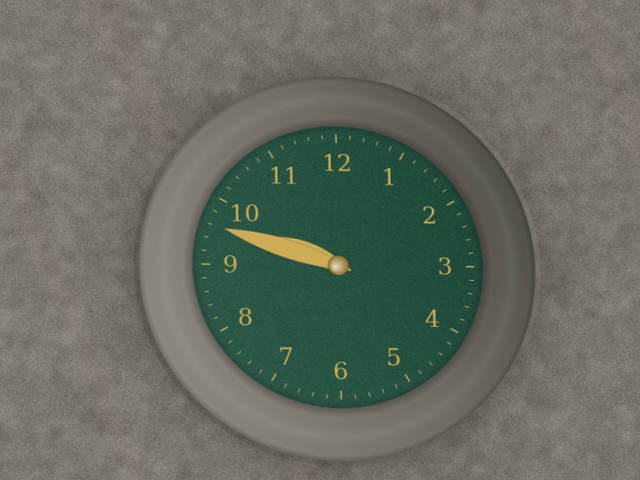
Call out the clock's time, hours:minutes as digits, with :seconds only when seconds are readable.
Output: 9:48
